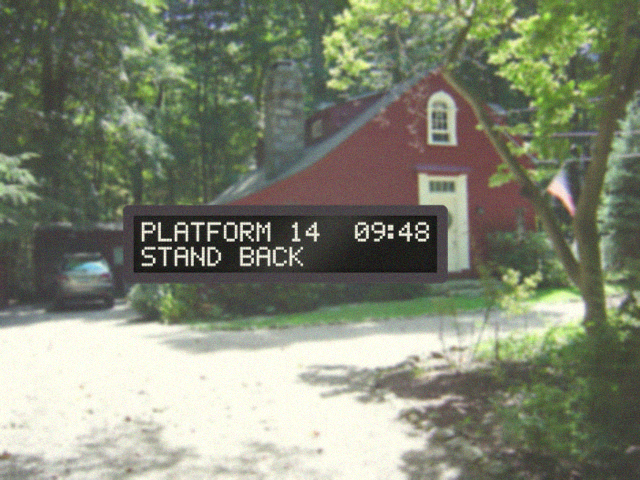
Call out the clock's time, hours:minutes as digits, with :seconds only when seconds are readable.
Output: 9:48
